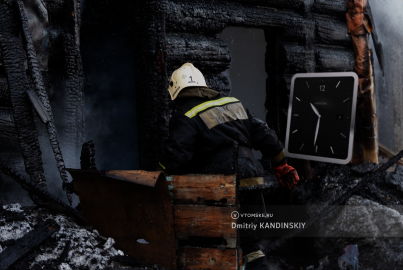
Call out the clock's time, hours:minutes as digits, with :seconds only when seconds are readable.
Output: 10:31
